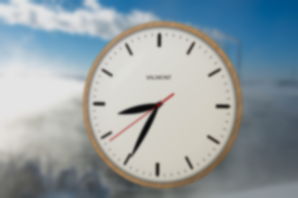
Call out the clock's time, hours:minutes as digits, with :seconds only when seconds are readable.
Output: 8:34:39
